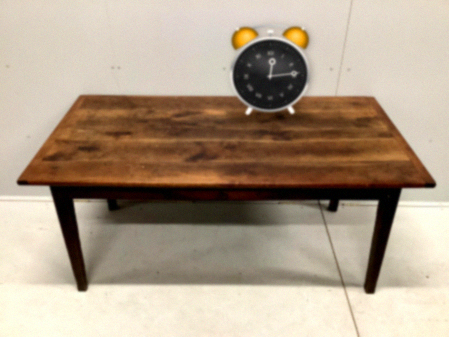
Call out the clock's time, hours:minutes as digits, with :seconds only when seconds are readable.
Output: 12:14
